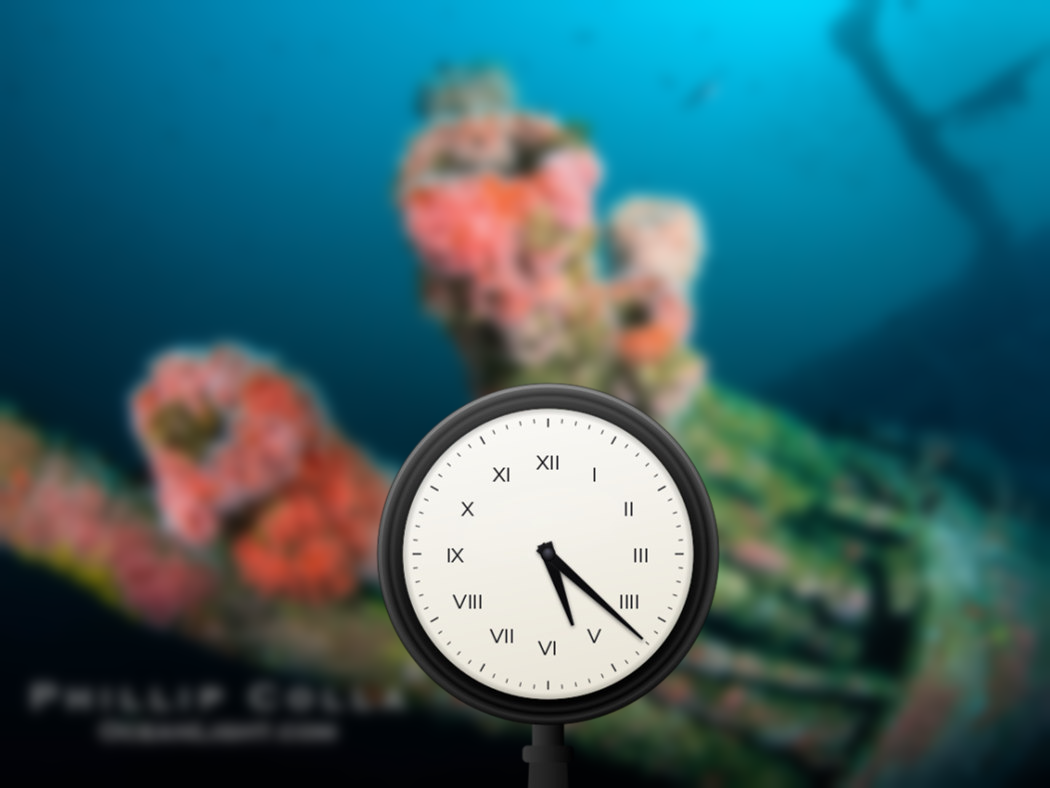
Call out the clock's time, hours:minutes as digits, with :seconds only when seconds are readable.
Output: 5:22
